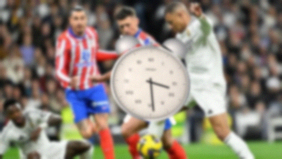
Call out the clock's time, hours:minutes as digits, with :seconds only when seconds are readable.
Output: 3:29
